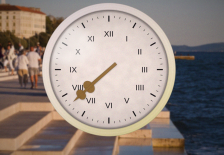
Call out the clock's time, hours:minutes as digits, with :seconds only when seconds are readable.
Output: 7:38
